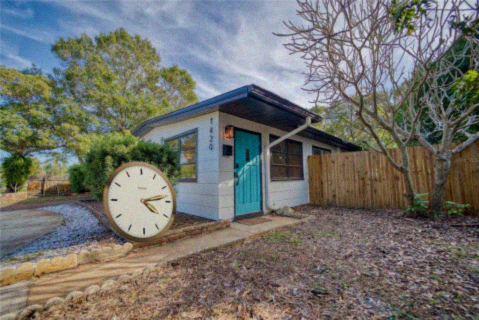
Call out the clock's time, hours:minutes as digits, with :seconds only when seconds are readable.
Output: 4:13
